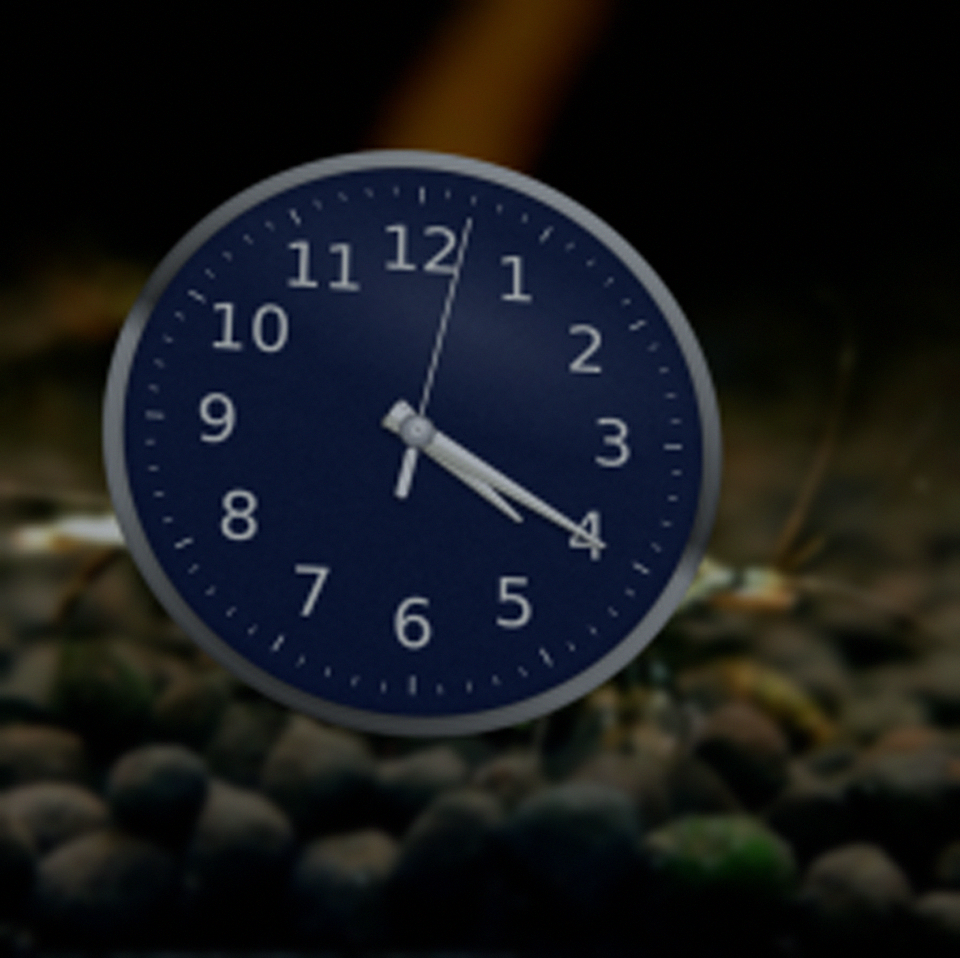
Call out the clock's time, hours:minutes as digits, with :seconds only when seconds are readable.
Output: 4:20:02
